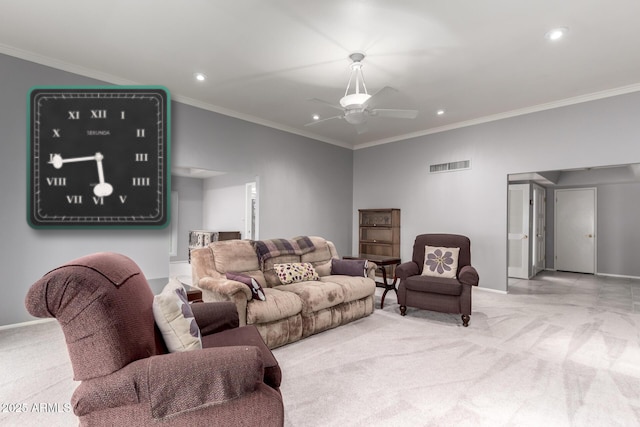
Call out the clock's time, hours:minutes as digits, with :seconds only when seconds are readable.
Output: 5:44
